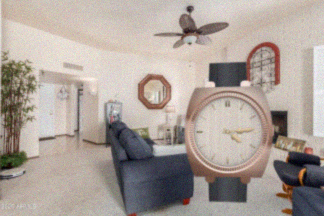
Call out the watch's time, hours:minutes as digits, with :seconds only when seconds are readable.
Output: 4:14
